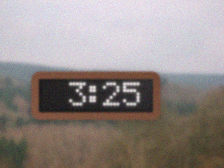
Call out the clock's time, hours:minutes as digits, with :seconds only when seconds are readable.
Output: 3:25
